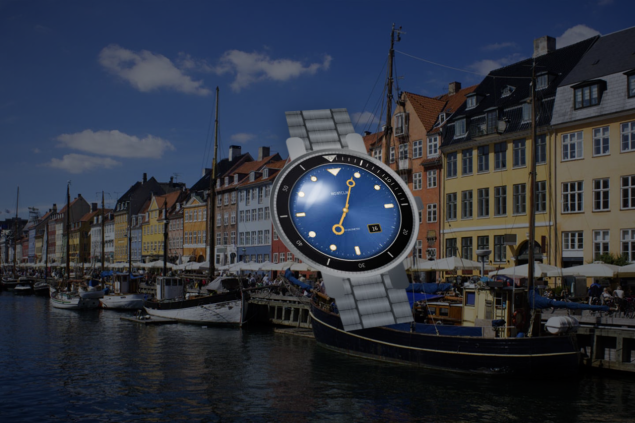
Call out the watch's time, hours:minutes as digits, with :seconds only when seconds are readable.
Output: 7:04
